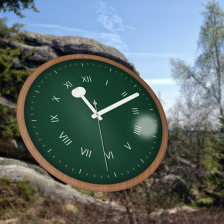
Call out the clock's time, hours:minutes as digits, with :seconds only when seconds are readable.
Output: 11:11:31
